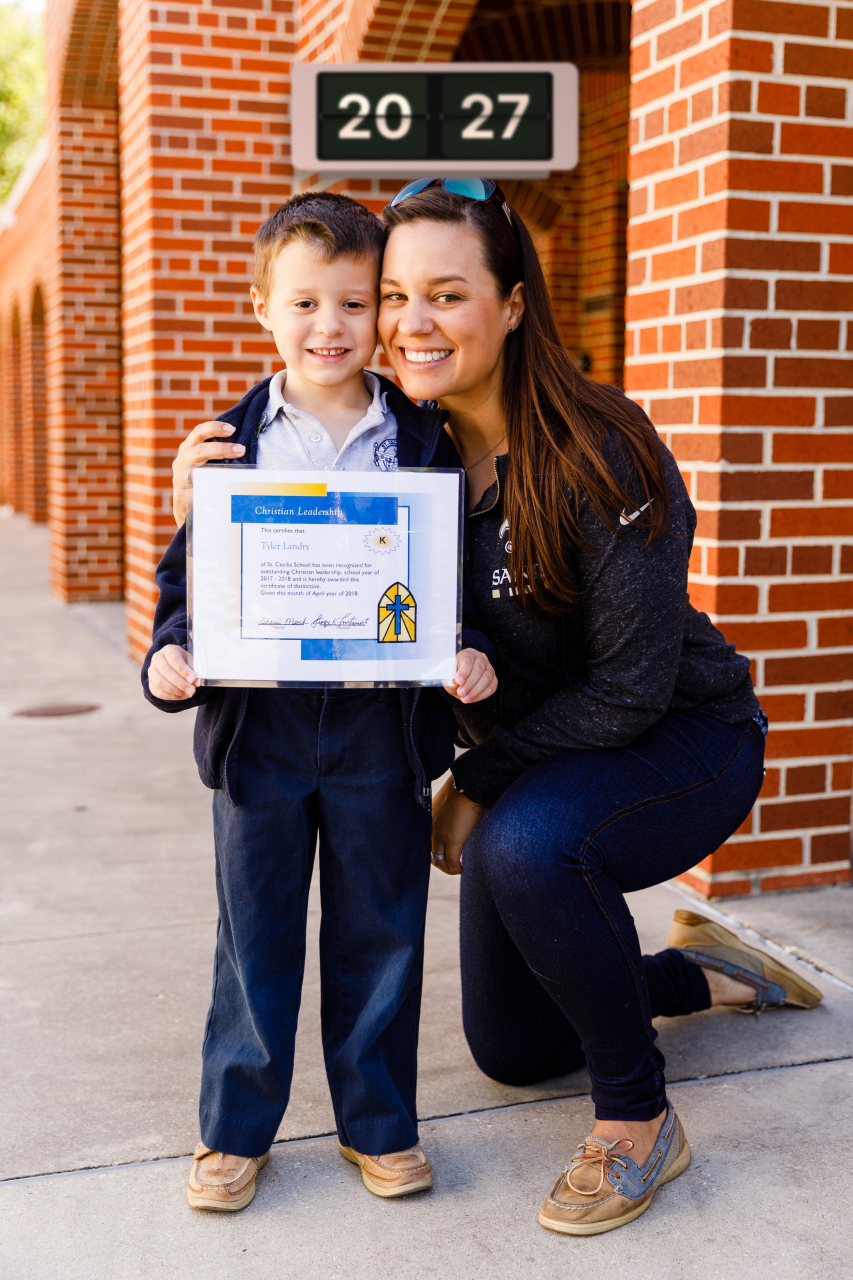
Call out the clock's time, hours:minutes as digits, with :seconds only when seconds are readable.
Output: 20:27
